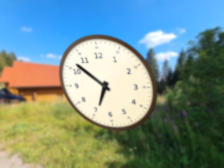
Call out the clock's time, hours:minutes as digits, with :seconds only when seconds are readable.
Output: 6:52
